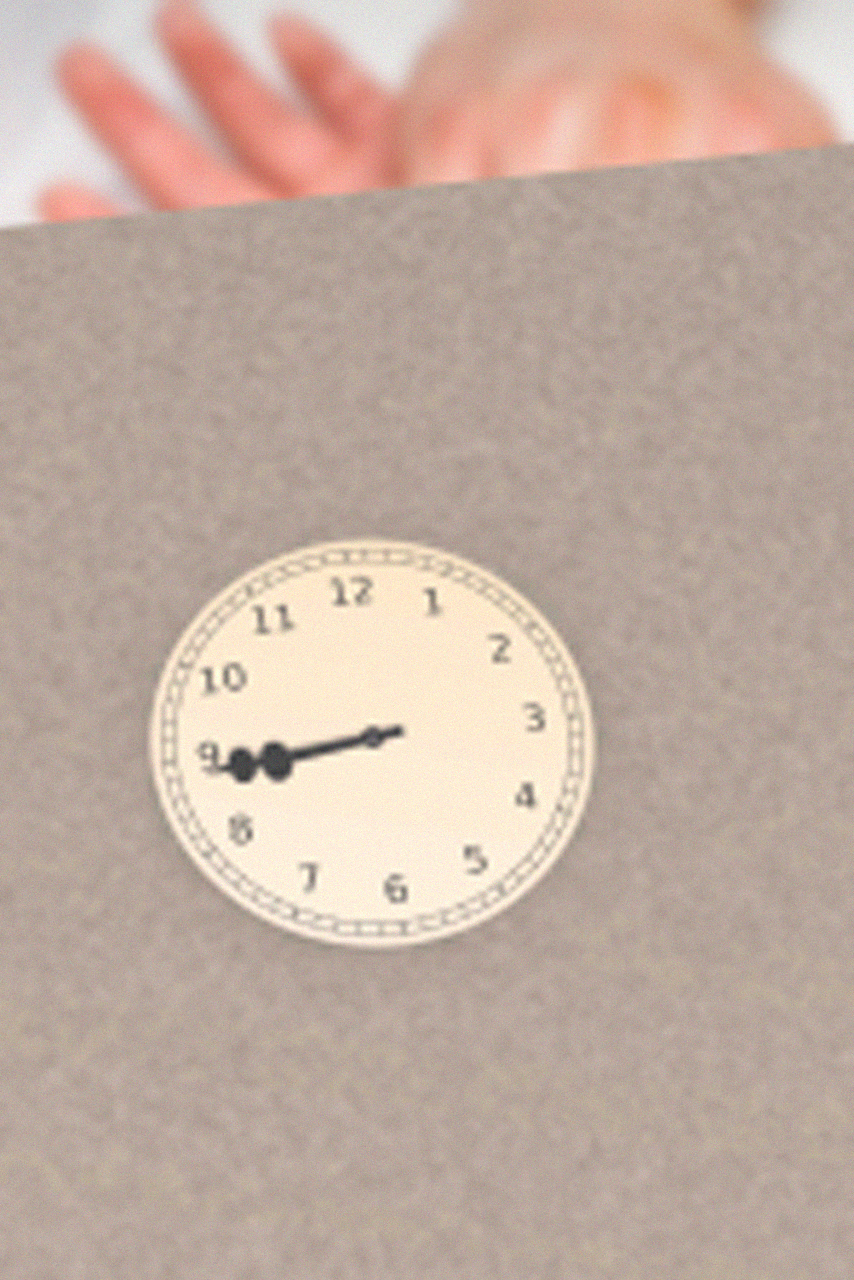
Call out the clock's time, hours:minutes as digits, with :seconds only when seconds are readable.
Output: 8:44
